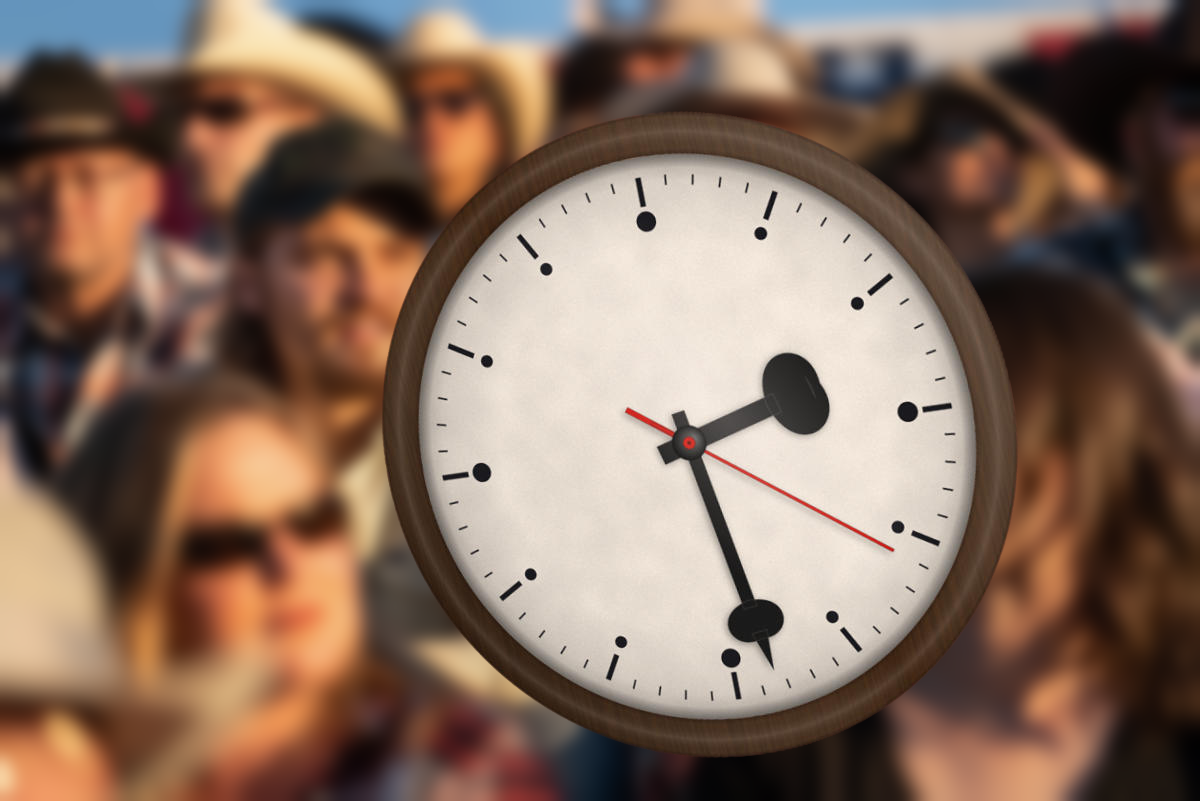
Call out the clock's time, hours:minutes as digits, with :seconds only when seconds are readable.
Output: 2:28:21
